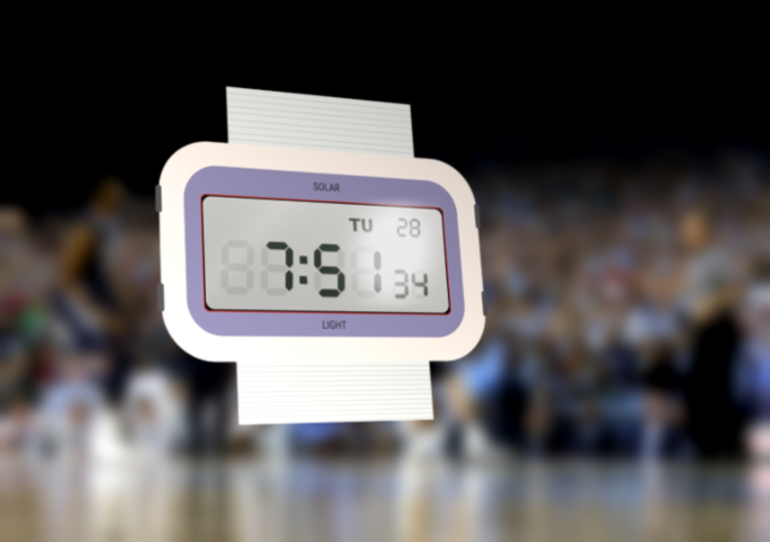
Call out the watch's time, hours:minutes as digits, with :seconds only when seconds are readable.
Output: 7:51:34
